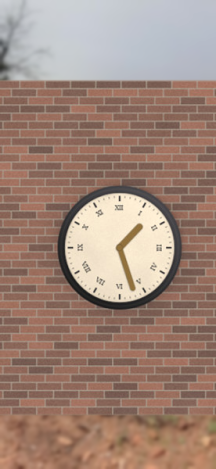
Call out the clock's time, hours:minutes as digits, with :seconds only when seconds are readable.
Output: 1:27
